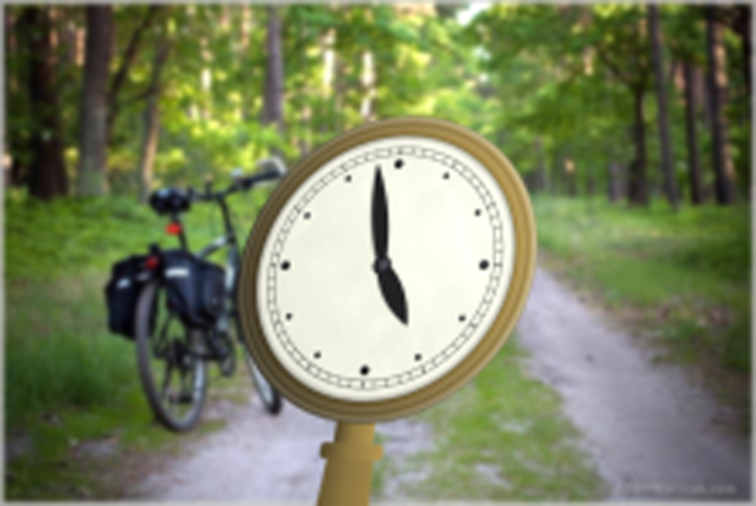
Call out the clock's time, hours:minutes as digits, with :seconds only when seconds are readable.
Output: 4:58
